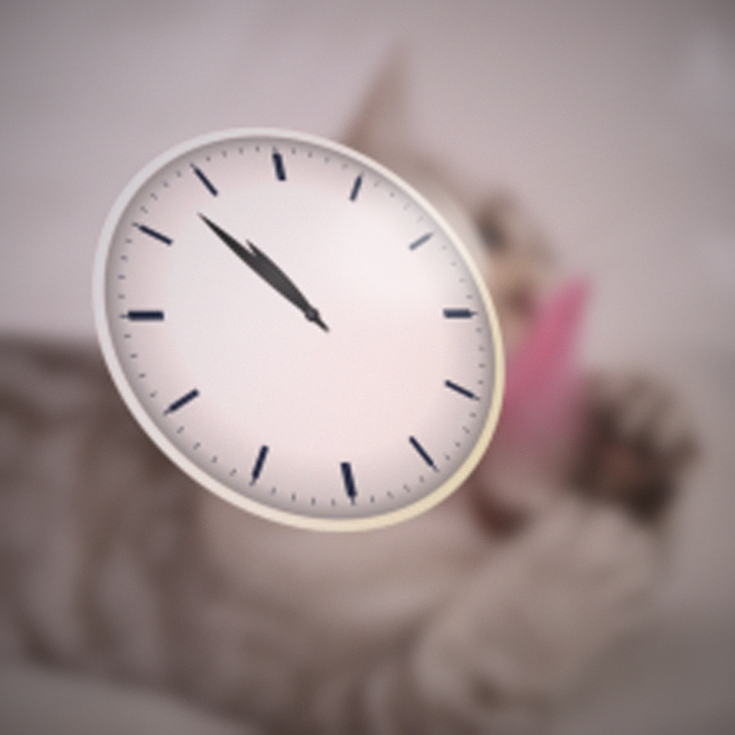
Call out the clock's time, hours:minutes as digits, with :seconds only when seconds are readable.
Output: 10:53
